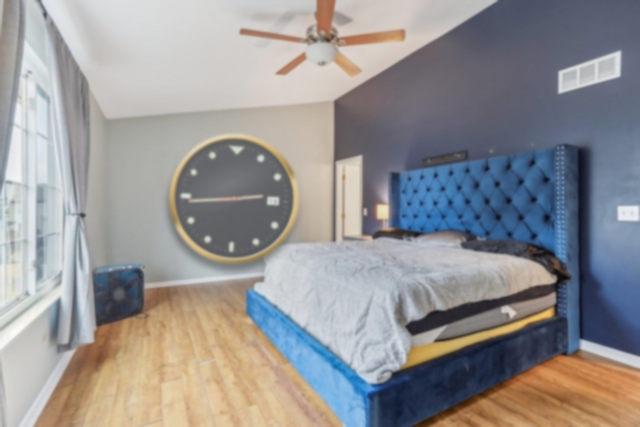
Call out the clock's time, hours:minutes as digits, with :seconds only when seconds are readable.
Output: 2:44
